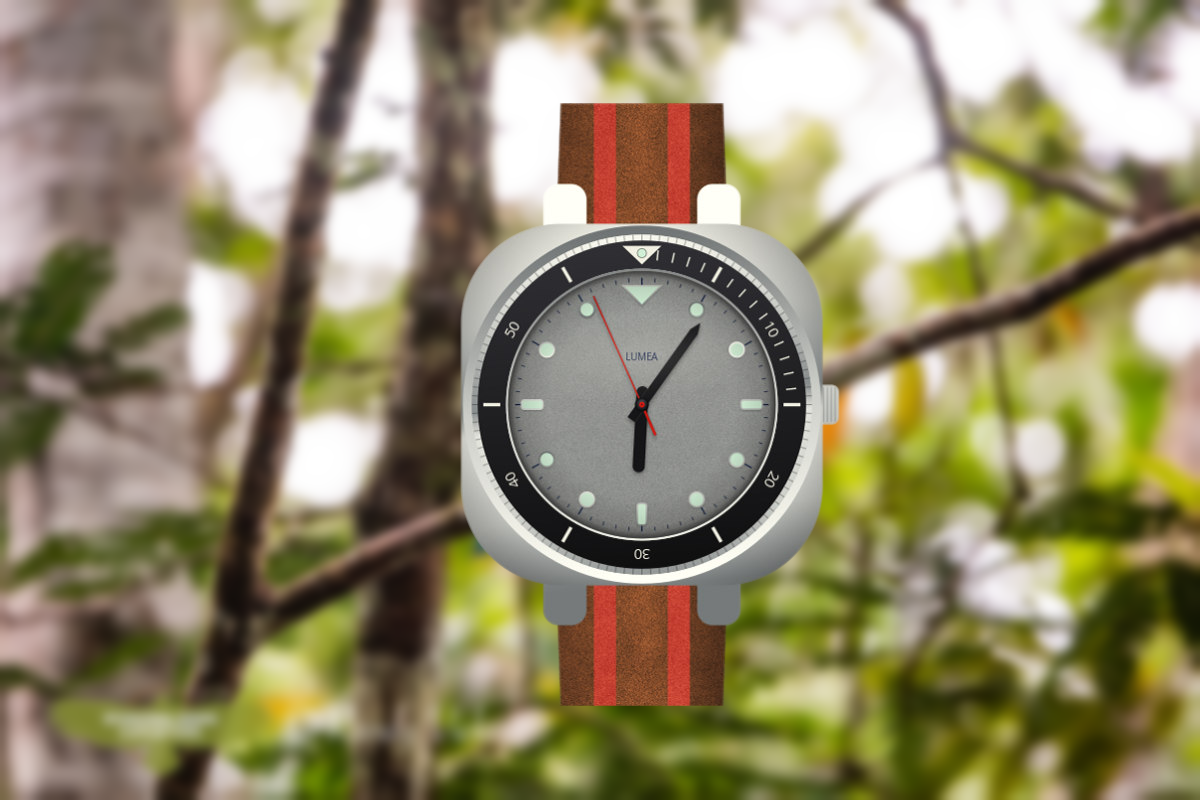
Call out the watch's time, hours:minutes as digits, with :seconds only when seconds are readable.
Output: 6:05:56
